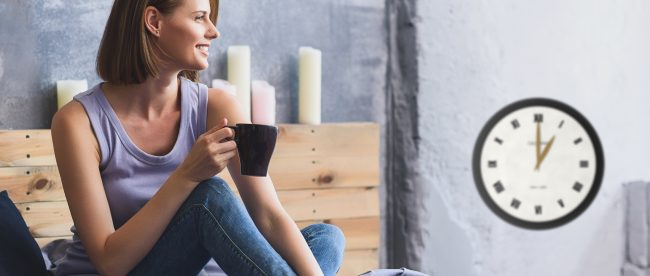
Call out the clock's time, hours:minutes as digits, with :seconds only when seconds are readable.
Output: 1:00
